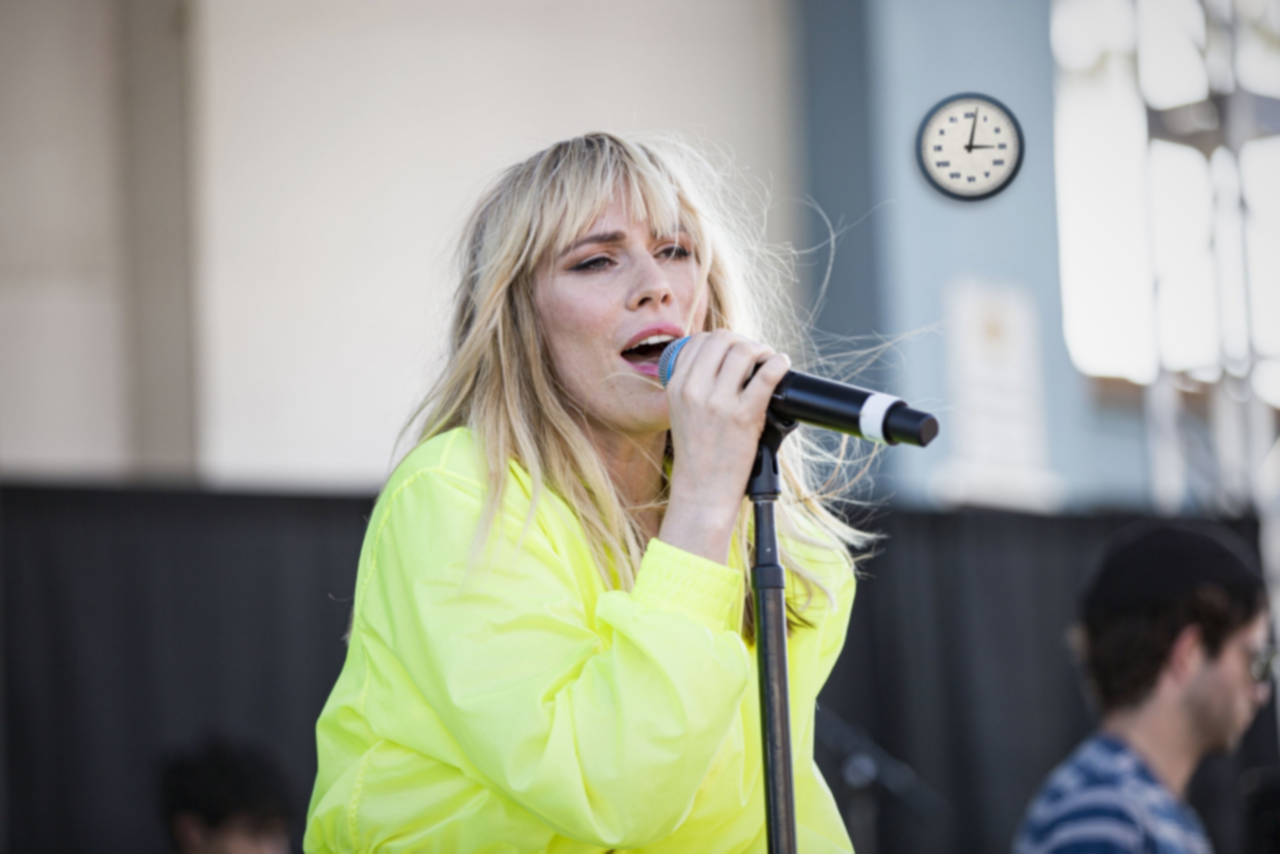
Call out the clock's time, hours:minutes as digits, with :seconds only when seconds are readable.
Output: 3:02
